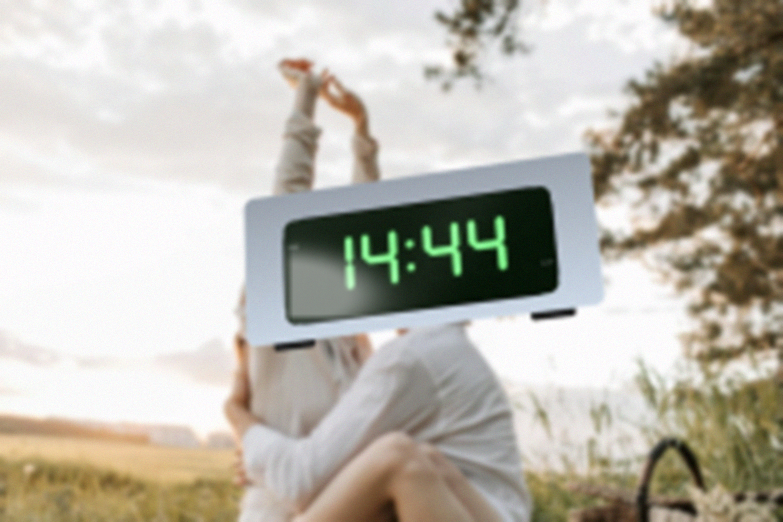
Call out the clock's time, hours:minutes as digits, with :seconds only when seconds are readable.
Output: 14:44
